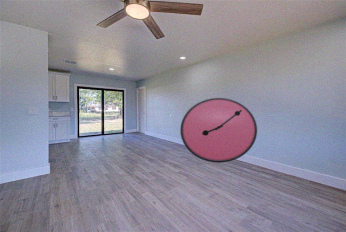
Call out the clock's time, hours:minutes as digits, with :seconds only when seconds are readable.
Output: 8:08
